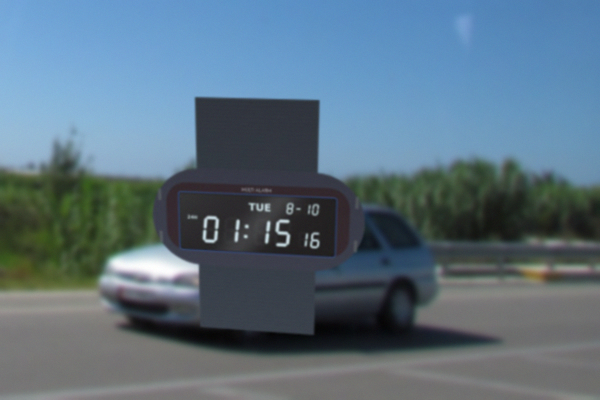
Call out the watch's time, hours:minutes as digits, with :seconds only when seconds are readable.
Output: 1:15:16
